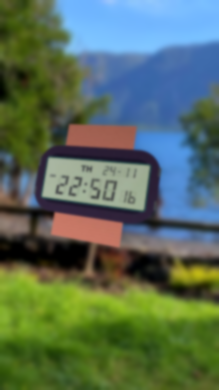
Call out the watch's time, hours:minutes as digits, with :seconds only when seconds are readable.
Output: 22:50
